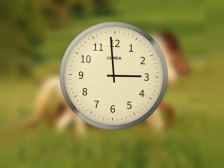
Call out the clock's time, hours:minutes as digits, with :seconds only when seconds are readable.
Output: 2:59
